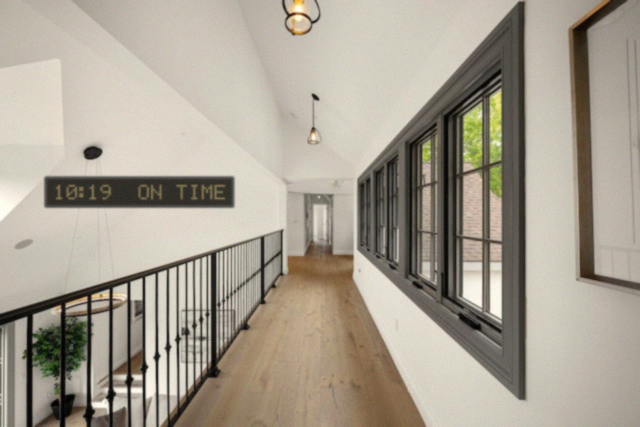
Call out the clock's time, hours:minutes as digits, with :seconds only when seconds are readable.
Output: 10:19
